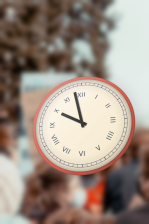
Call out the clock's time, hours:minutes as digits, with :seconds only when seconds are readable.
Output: 9:58
